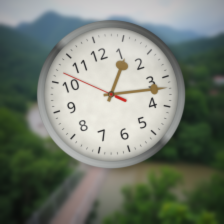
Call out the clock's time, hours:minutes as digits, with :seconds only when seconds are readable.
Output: 1:16:52
